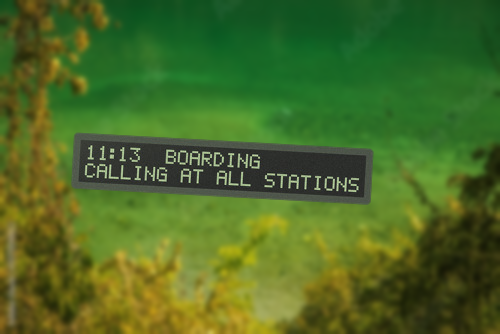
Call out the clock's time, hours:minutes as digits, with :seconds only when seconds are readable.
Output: 11:13
